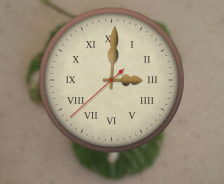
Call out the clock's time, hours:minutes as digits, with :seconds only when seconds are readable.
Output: 3:00:38
